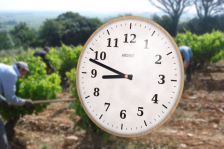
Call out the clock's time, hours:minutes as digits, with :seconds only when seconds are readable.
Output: 8:48
